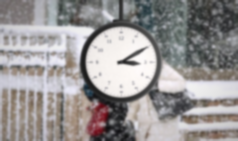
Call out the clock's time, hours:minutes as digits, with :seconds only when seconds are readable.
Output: 3:10
